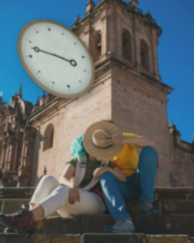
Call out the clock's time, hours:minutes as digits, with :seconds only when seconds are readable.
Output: 3:48
